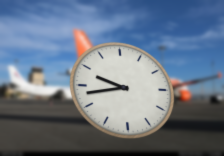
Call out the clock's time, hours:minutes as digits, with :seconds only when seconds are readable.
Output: 9:43
